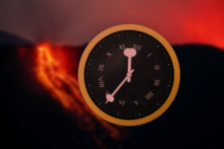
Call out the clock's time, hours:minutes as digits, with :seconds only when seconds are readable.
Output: 11:34
